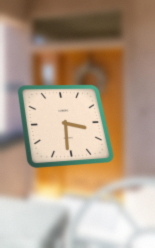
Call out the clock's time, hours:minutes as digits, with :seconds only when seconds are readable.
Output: 3:31
